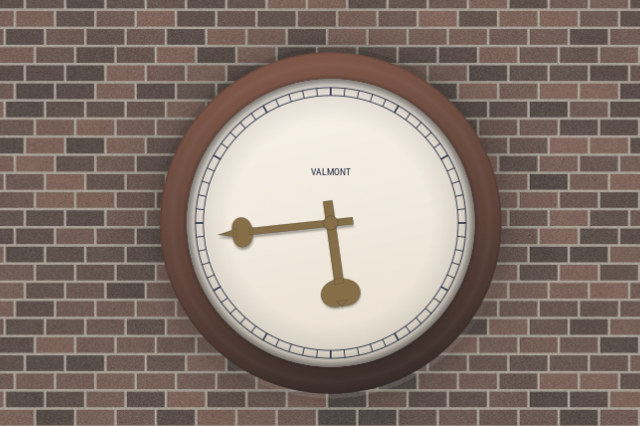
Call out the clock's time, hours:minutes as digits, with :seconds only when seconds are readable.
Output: 5:44
